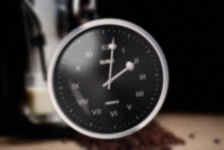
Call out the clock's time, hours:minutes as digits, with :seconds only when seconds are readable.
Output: 2:02
